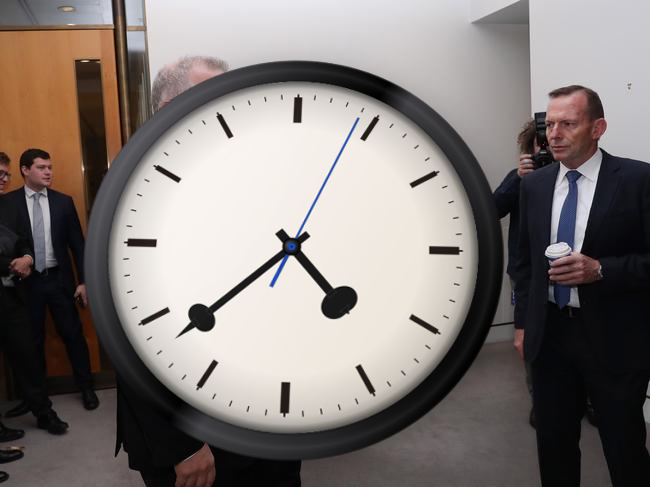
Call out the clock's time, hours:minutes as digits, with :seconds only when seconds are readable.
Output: 4:38:04
